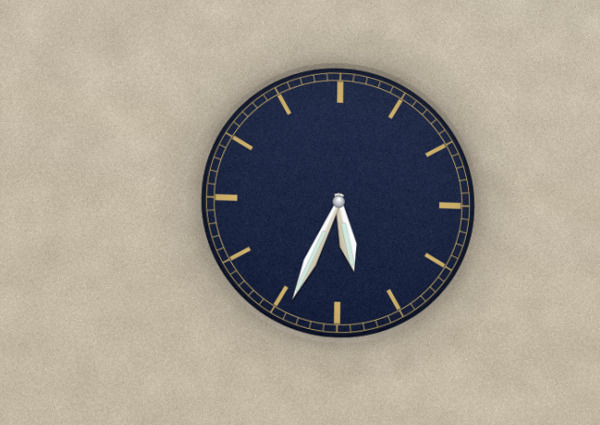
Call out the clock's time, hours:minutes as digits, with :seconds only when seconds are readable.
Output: 5:34
